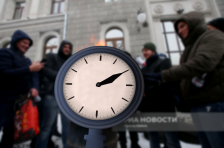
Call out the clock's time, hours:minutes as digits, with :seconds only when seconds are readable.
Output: 2:10
